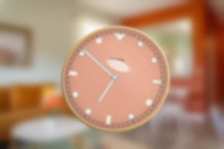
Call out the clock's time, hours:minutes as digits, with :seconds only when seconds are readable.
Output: 6:51
